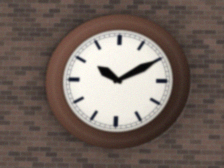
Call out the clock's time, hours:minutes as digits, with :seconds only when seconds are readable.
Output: 10:10
